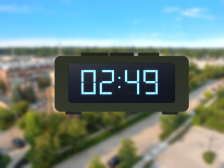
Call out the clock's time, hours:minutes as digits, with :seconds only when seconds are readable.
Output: 2:49
